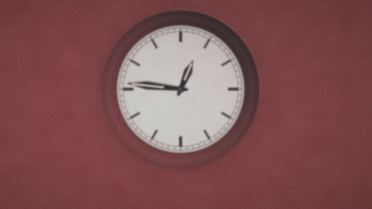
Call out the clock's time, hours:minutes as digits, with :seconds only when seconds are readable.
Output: 12:46
